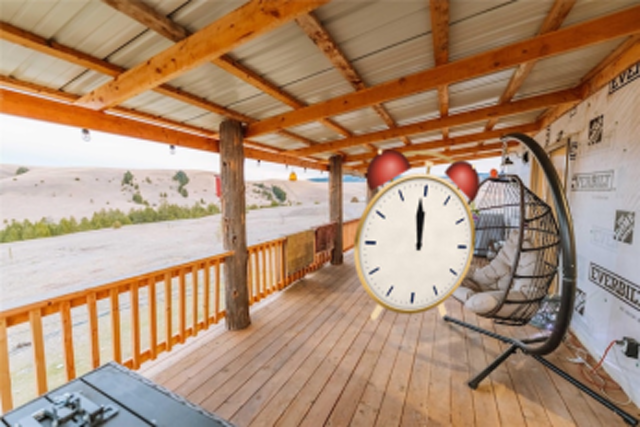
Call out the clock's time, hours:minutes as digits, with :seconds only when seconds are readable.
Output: 11:59
